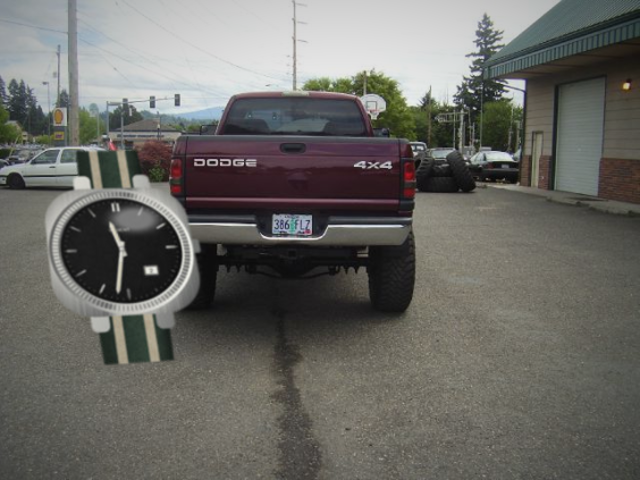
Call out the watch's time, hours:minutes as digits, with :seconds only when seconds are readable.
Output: 11:32
